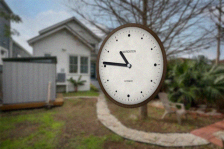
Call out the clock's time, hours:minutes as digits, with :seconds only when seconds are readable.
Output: 10:46
